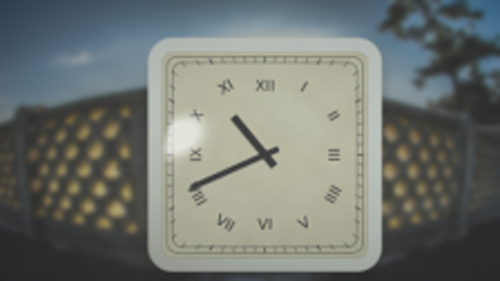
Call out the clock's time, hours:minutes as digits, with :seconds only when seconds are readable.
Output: 10:41
